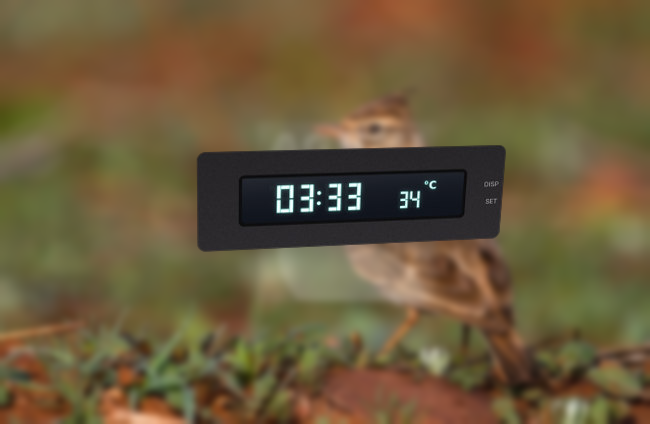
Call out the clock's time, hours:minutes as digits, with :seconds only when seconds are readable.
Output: 3:33
